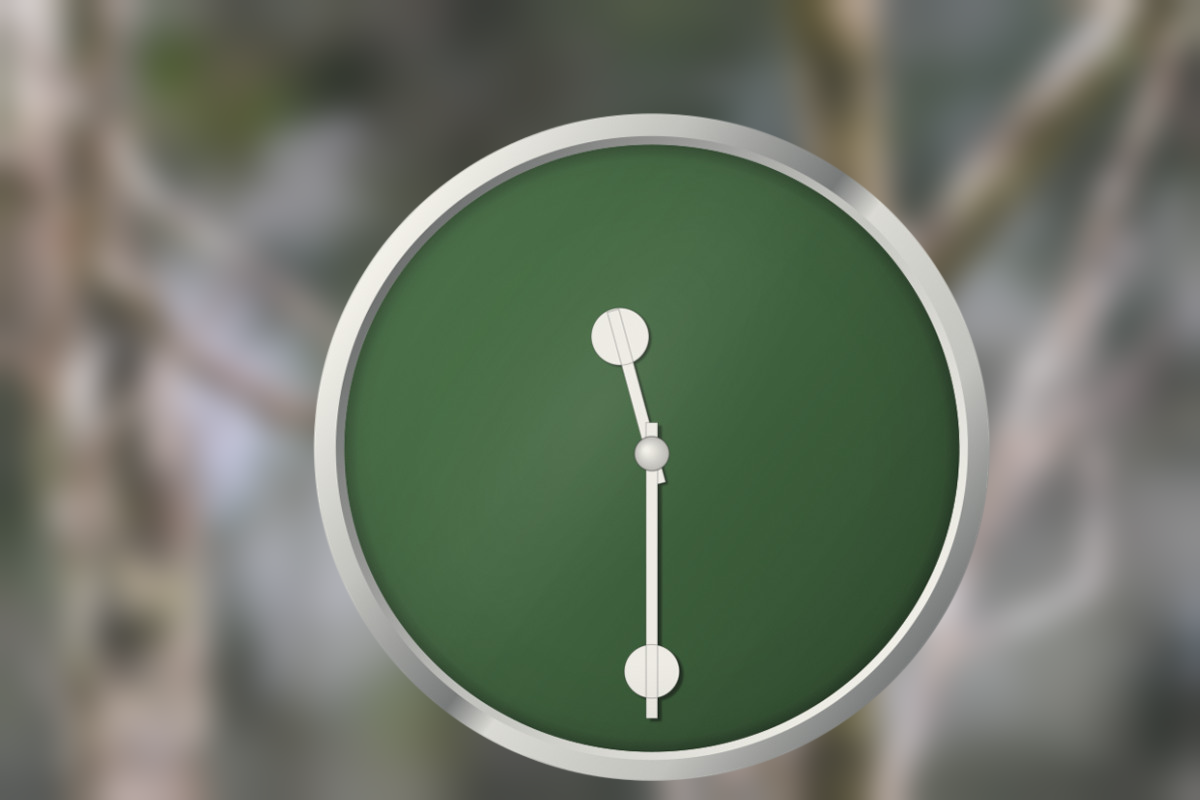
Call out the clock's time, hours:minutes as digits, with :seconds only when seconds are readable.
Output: 11:30
